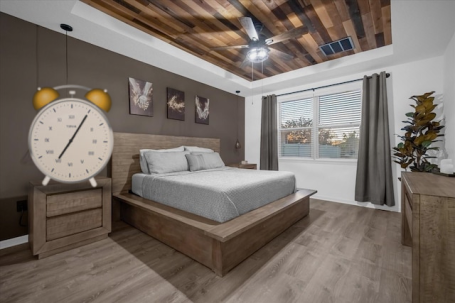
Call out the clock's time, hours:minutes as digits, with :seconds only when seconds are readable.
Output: 7:05
